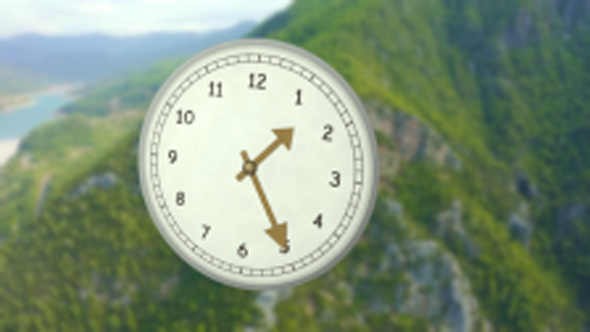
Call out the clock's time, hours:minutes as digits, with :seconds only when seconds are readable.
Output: 1:25
